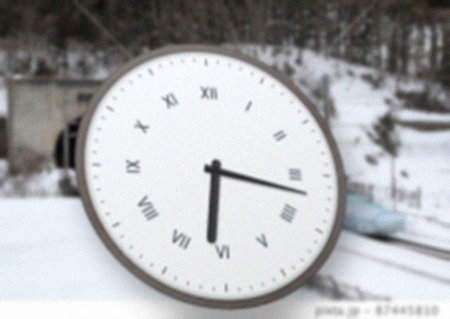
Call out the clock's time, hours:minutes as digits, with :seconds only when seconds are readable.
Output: 6:17
